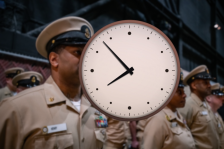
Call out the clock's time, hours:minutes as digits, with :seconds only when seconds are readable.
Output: 7:53
